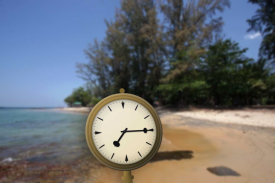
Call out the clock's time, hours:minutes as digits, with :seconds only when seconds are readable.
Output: 7:15
